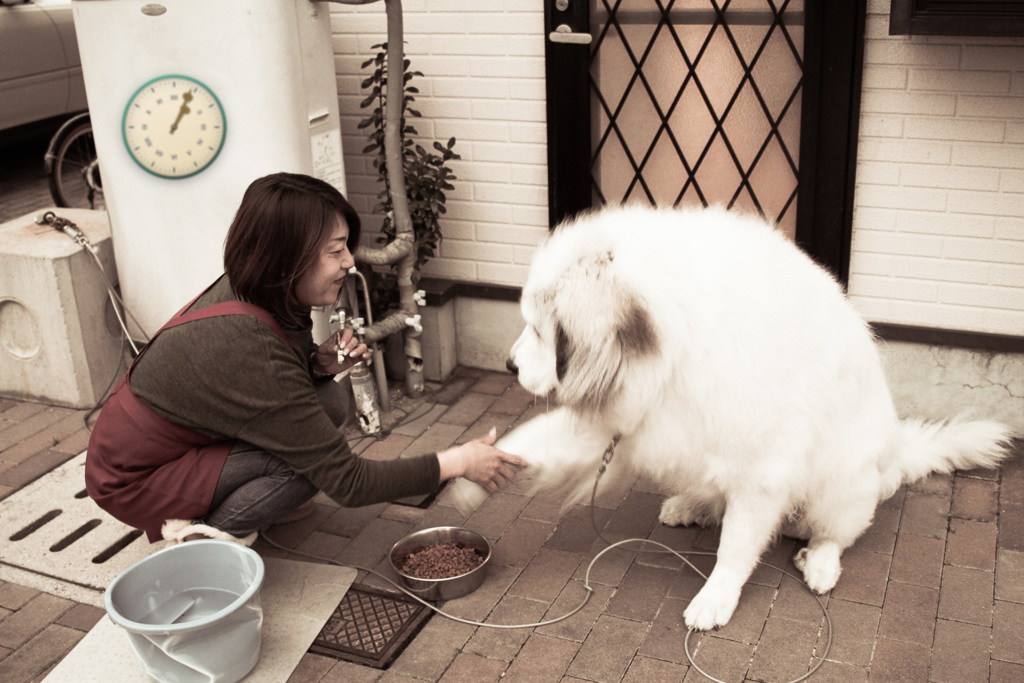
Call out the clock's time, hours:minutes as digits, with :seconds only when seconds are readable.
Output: 1:04
